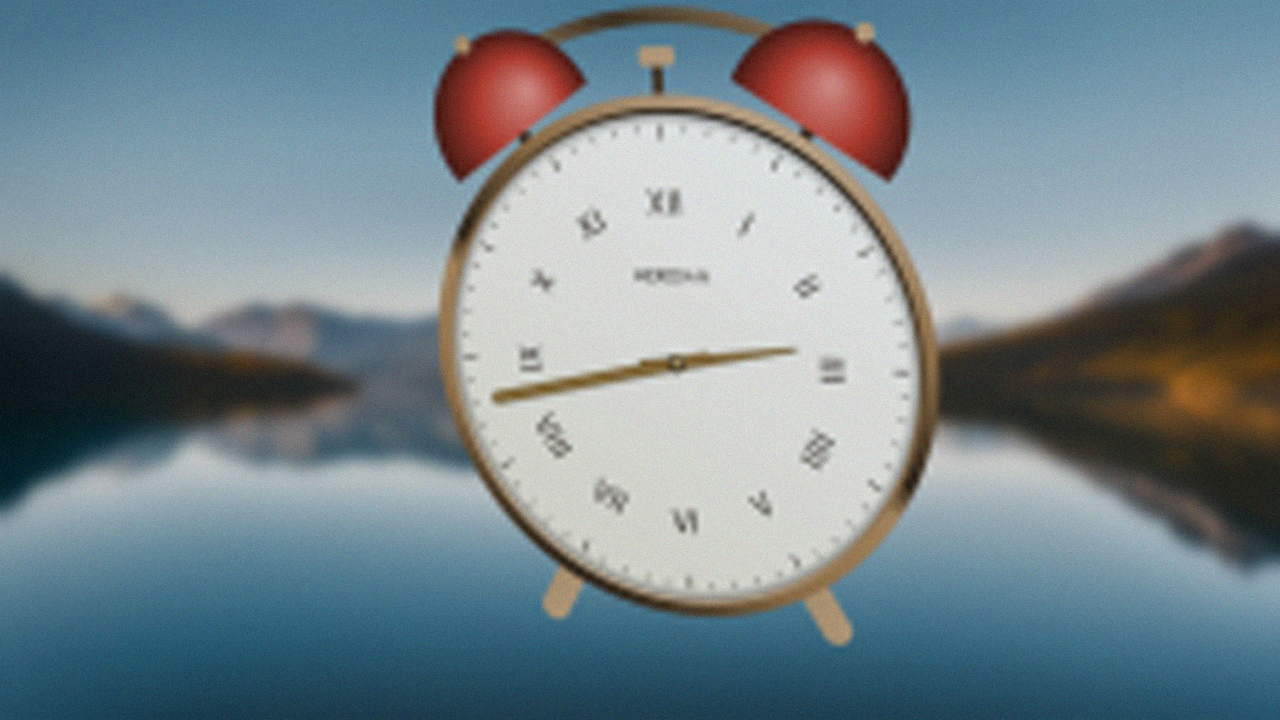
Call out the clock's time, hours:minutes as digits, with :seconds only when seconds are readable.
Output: 2:43
